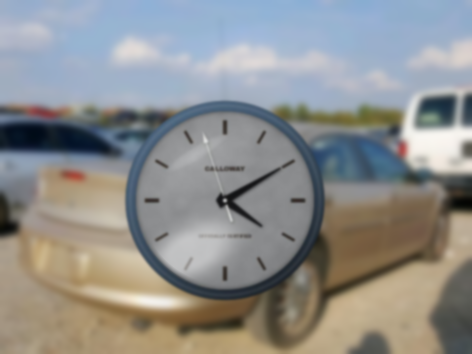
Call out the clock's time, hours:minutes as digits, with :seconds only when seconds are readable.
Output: 4:09:57
